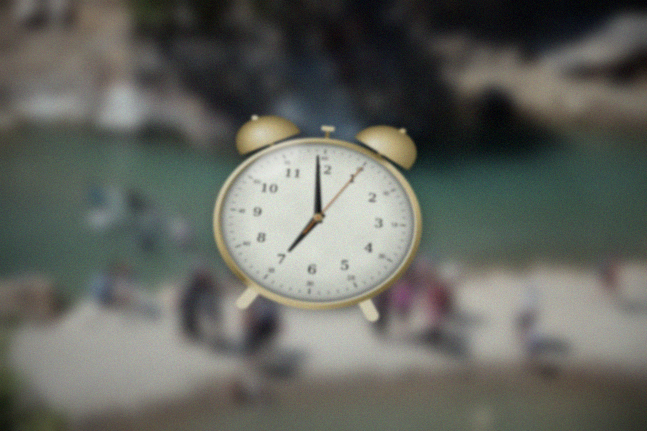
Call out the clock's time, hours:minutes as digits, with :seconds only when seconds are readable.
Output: 6:59:05
